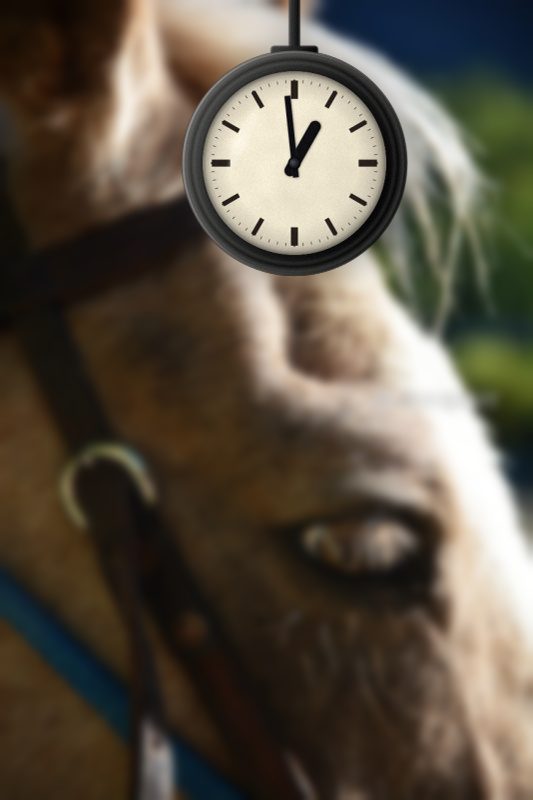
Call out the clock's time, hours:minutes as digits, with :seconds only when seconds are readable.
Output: 12:59
